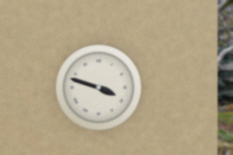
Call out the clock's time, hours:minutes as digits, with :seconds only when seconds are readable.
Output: 3:48
